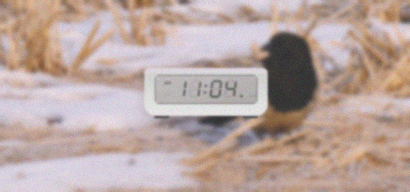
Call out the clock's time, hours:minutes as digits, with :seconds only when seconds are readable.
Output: 11:04
